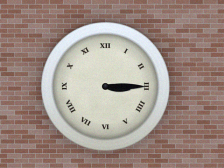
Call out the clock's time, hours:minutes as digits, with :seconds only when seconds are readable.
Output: 3:15
